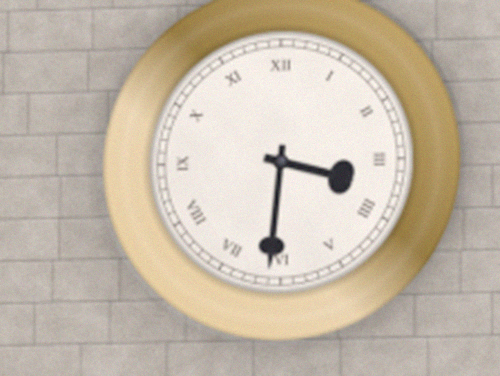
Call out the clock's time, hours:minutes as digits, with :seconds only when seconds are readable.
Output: 3:31
